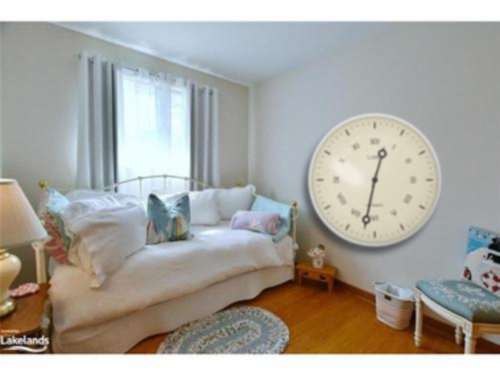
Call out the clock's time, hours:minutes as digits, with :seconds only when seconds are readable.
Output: 12:32
